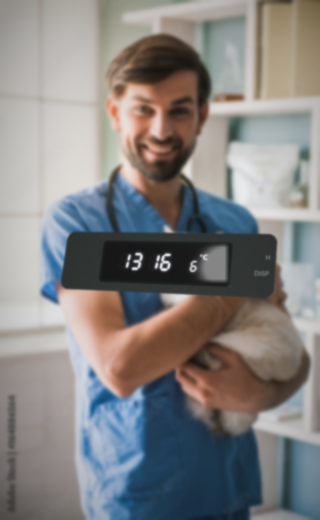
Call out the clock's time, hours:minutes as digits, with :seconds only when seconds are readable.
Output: 13:16
